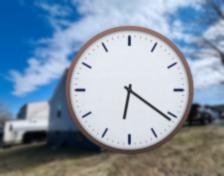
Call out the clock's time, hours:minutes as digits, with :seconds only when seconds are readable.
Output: 6:21
